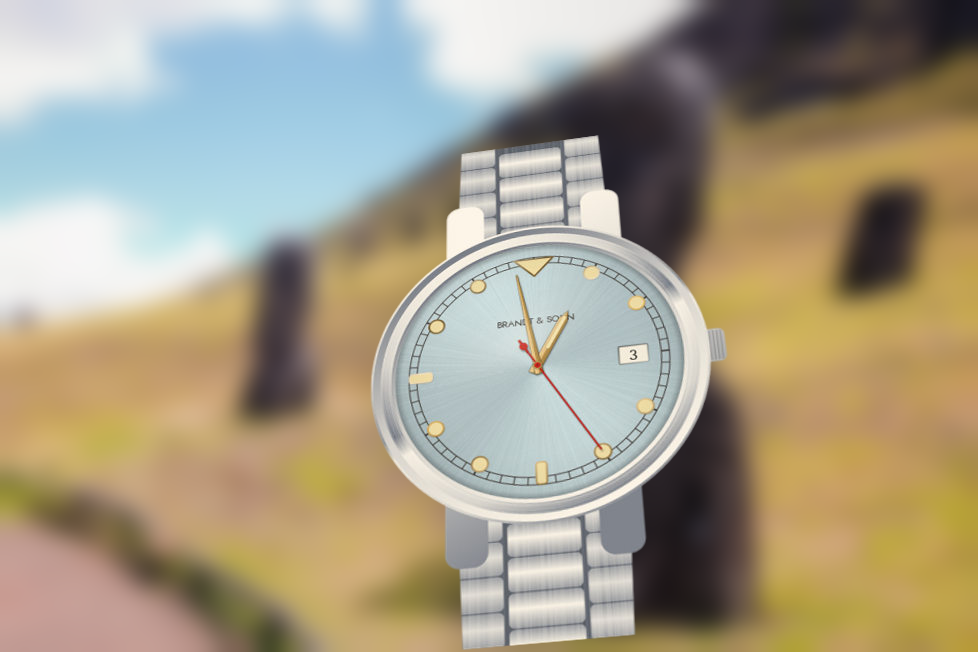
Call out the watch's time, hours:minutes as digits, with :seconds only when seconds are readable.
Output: 12:58:25
